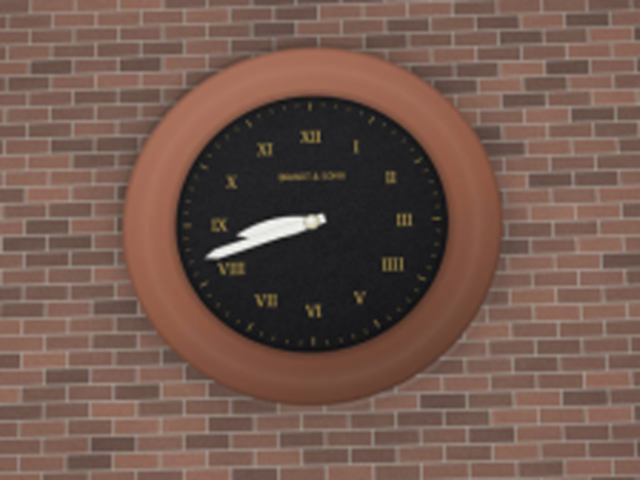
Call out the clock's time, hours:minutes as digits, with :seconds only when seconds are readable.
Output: 8:42
